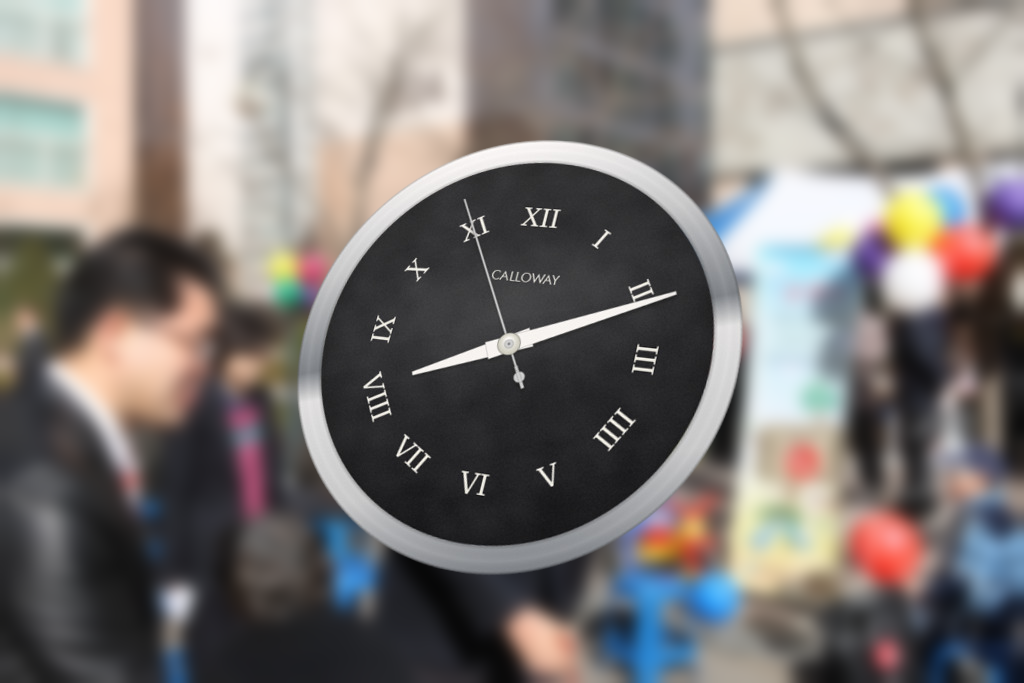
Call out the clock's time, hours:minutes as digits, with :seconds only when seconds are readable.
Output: 8:10:55
